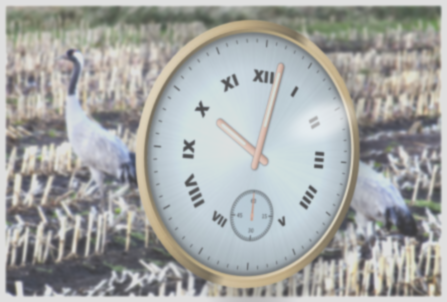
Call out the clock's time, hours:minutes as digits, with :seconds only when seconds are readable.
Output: 10:02
